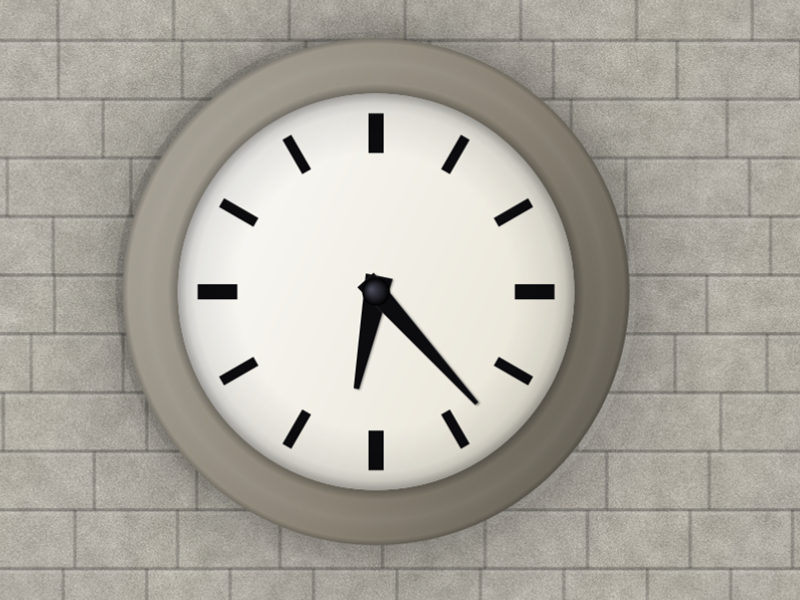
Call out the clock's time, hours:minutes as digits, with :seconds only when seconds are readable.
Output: 6:23
